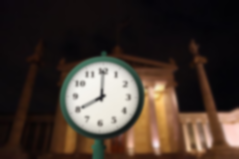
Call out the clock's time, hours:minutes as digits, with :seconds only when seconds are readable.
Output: 8:00
